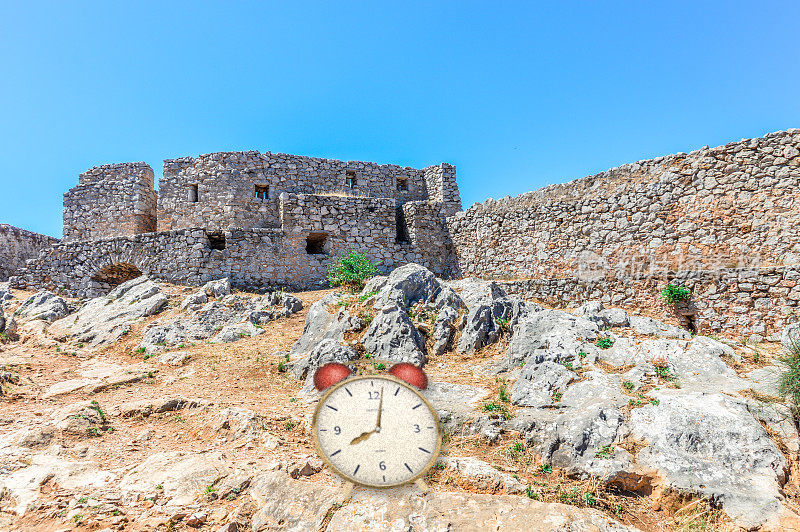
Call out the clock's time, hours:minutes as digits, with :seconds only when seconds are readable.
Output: 8:02
